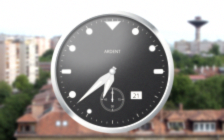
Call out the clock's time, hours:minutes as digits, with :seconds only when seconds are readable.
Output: 6:38
